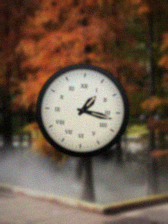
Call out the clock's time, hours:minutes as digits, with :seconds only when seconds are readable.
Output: 1:17
